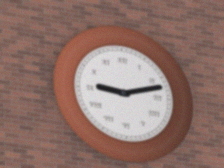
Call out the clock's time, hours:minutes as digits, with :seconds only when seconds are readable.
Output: 9:12
